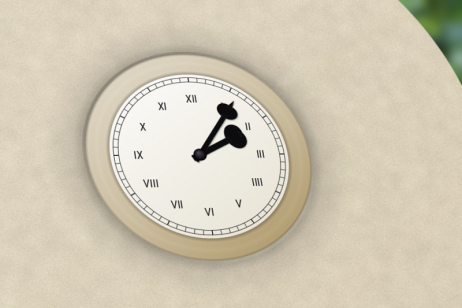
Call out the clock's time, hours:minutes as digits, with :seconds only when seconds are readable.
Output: 2:06
